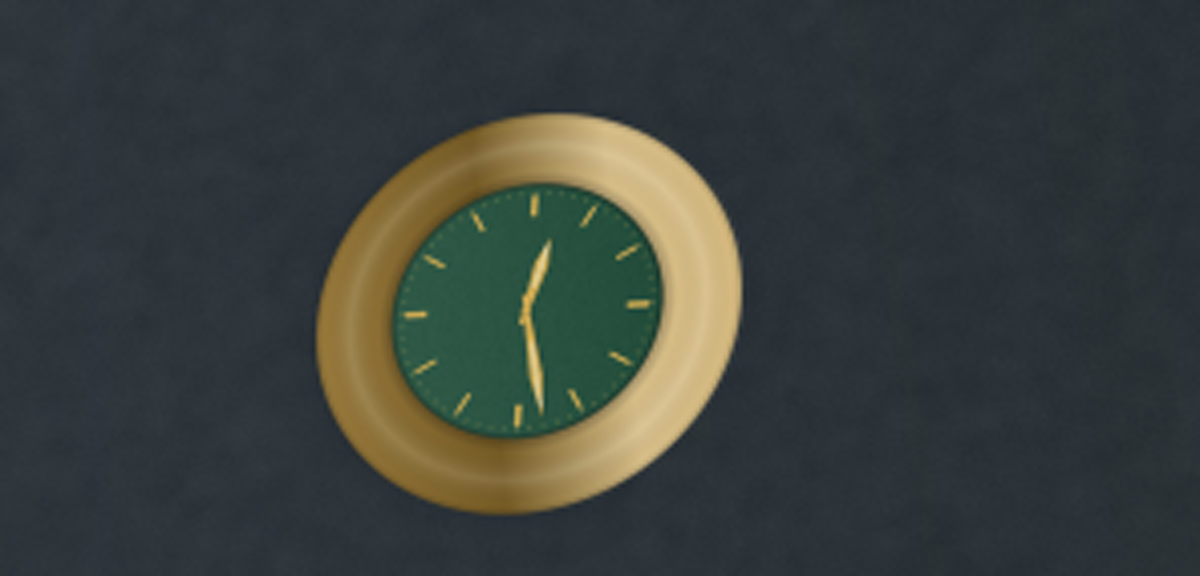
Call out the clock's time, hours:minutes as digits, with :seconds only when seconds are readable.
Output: 12:28
